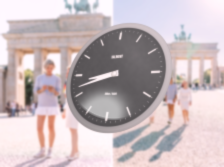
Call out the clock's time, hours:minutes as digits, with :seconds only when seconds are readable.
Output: 8:42
